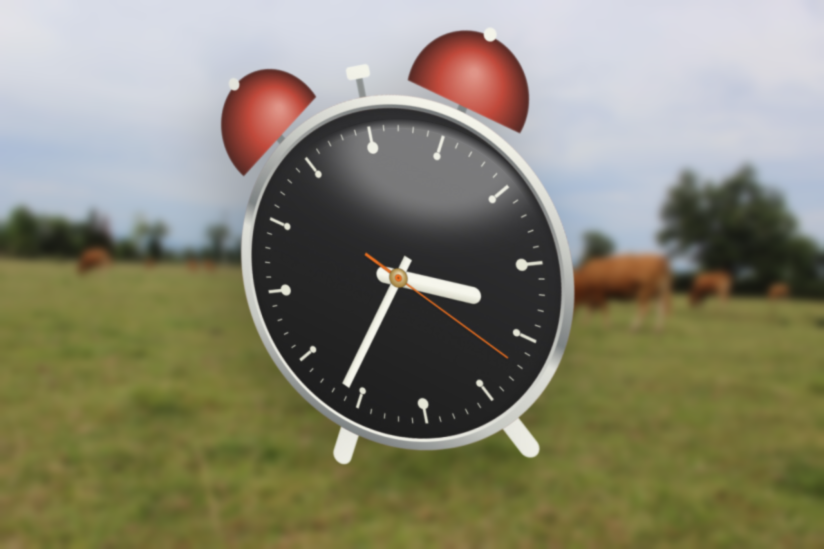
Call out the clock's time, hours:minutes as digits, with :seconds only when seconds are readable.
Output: 3:36:22
